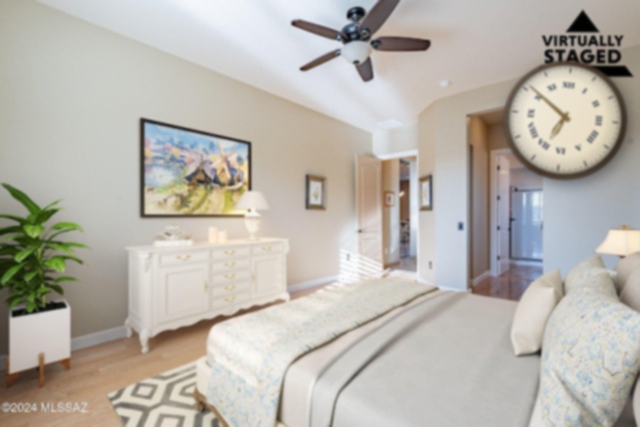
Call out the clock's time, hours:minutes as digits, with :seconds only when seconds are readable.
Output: 6:51
